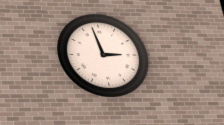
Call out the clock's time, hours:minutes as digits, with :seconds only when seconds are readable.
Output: 2:58
